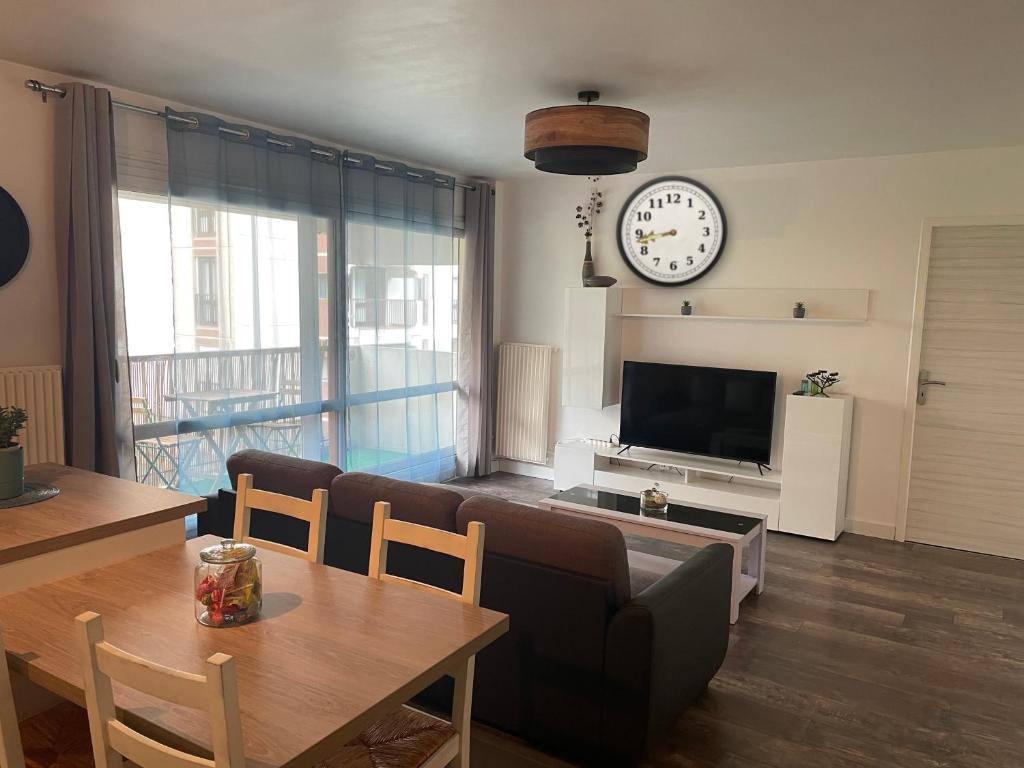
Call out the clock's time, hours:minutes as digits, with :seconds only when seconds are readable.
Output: 8:43
